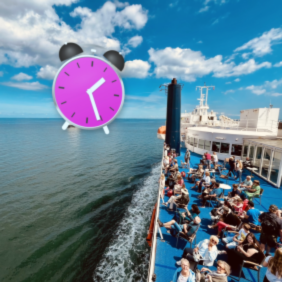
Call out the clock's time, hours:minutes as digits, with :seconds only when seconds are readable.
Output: 1:26
